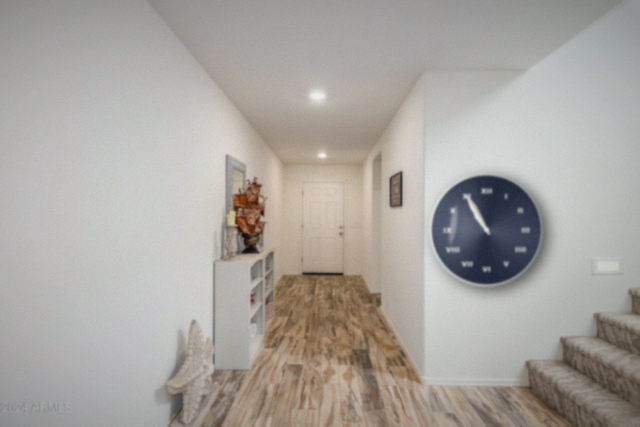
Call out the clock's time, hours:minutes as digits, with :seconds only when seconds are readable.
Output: 10:55
